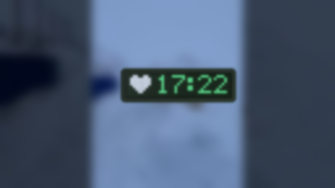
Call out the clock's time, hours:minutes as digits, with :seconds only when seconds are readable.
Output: 17:22
